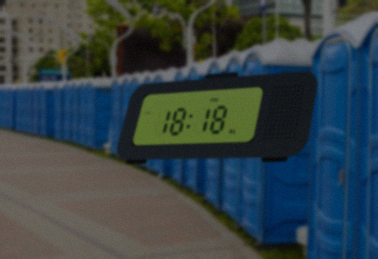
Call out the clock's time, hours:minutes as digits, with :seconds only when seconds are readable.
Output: 18:18
